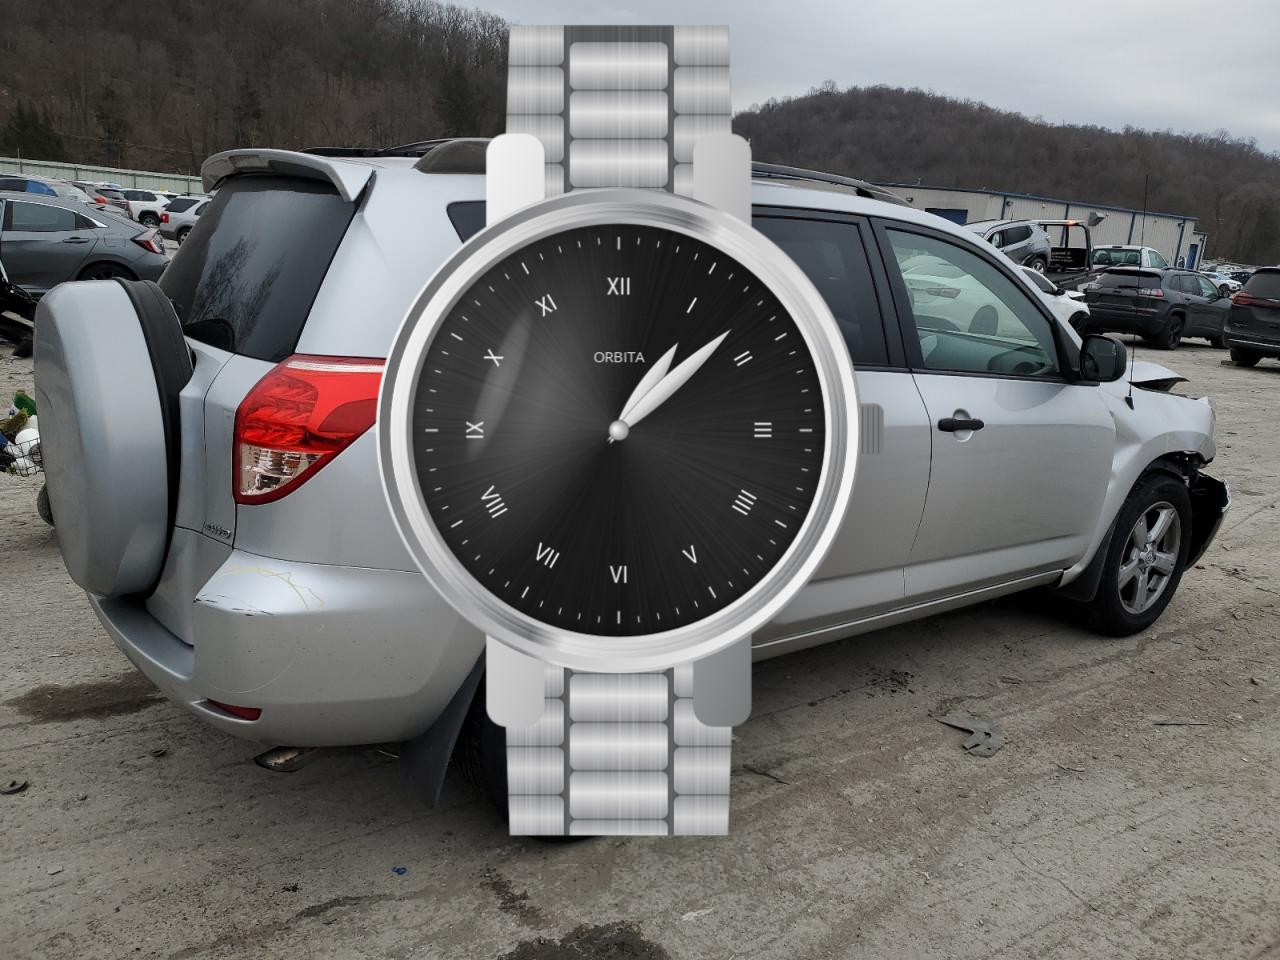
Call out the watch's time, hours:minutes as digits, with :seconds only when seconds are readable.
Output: 1:08
